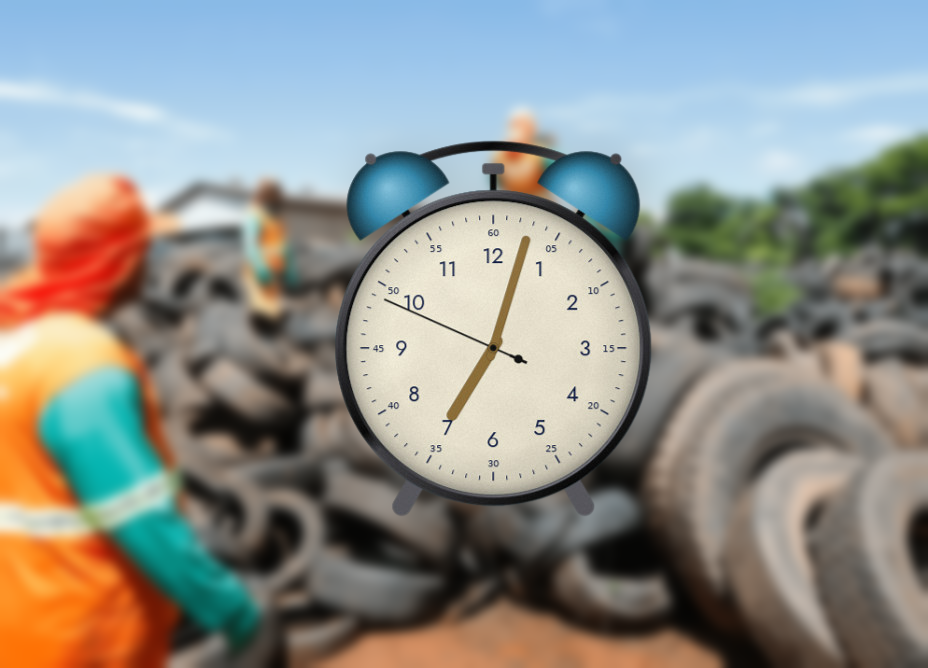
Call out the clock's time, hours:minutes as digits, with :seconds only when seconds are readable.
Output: 7:02:49
